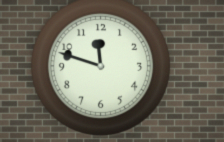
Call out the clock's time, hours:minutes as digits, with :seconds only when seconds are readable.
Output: 11:48
